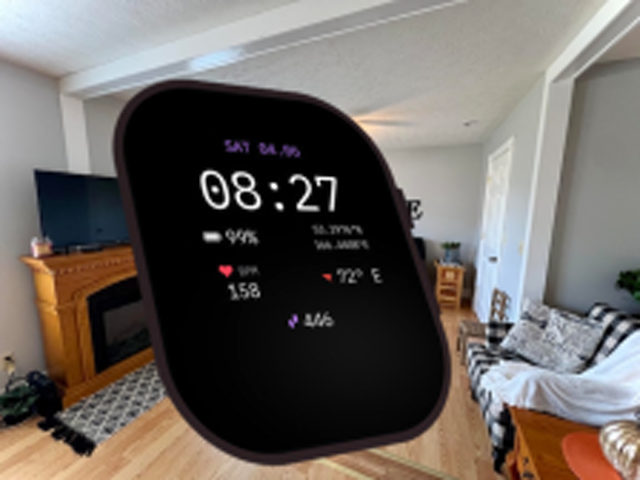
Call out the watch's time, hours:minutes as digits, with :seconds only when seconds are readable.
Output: 8:27
